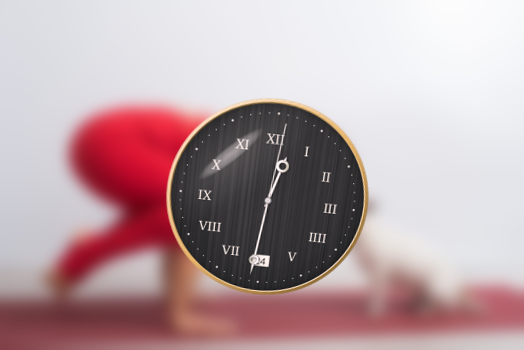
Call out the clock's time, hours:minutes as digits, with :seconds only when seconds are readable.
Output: 12:31:01
